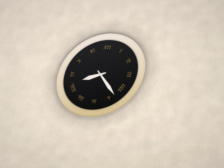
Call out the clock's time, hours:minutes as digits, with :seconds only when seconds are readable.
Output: 8:23
